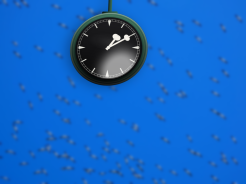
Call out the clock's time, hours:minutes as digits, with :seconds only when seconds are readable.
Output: 1:10
